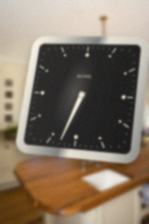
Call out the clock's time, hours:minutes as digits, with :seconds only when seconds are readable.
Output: 6:33
